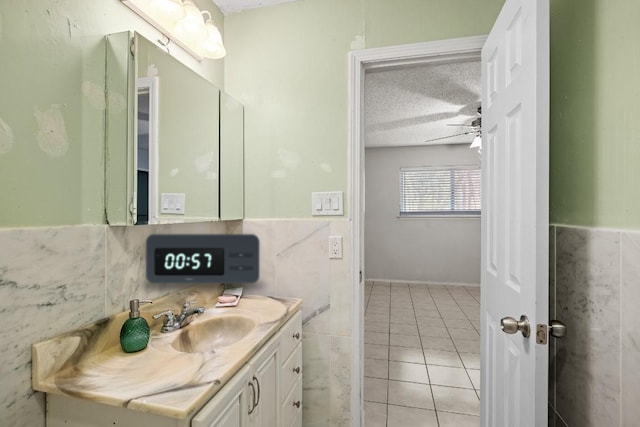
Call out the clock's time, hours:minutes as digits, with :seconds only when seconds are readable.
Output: 0:57
